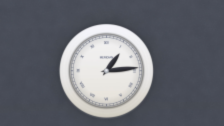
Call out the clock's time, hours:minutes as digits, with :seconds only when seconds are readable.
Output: 1:14
